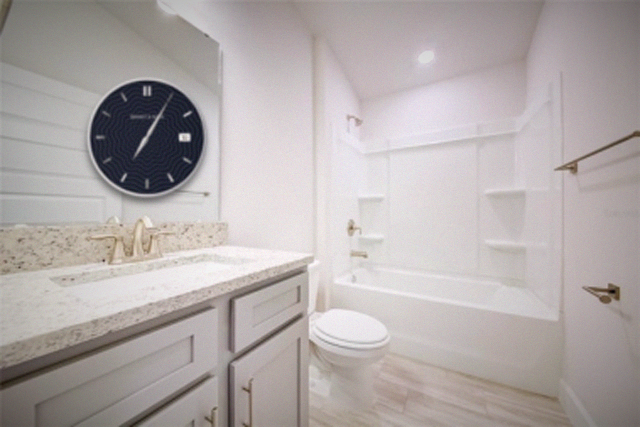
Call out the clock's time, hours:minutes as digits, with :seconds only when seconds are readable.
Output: 7:05
